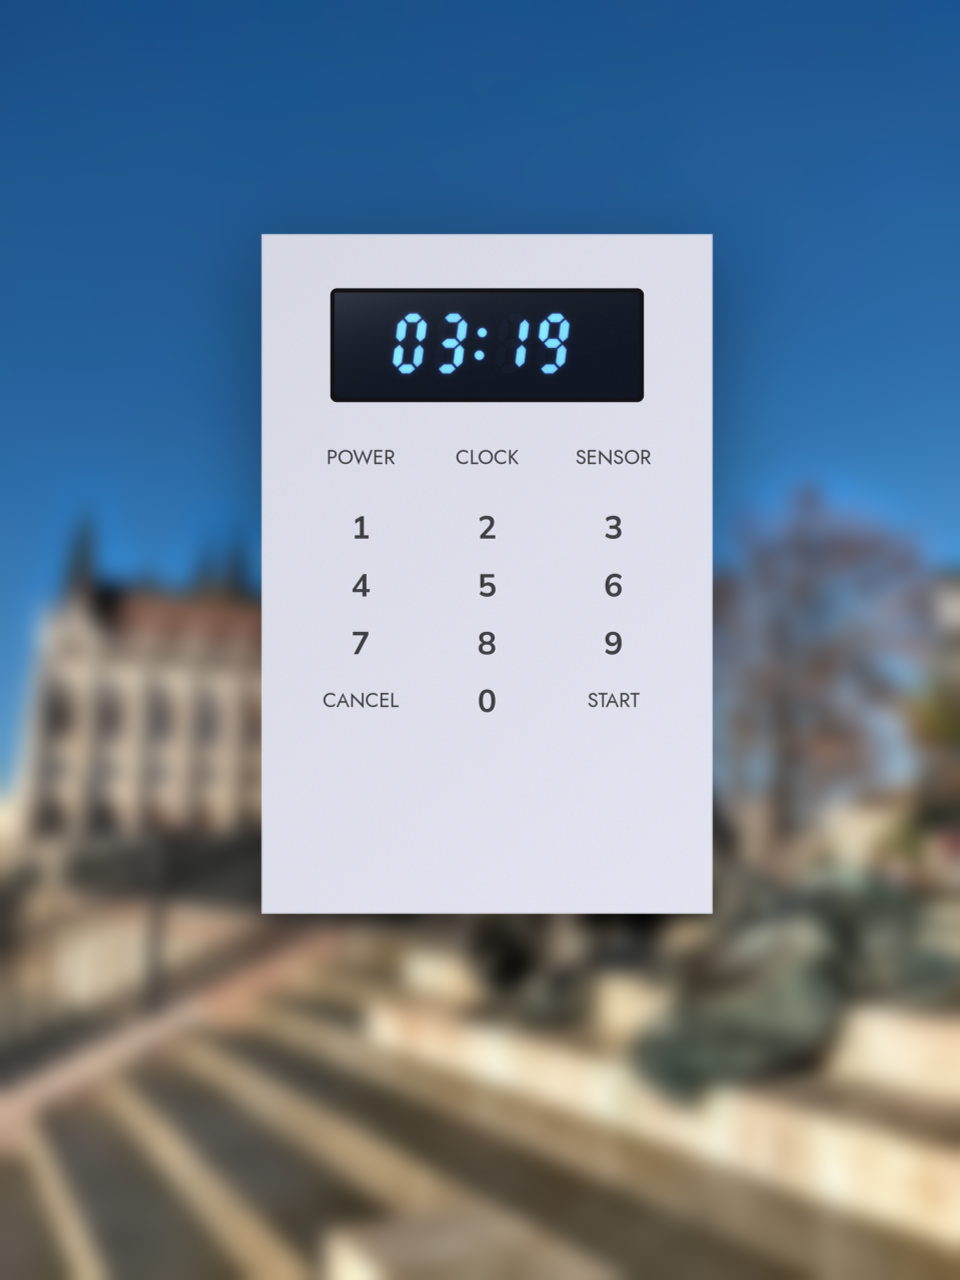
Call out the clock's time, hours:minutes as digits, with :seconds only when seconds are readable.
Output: 3:19
